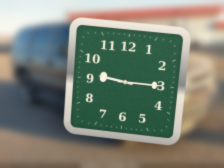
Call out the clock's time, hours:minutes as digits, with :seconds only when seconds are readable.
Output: 9:15
